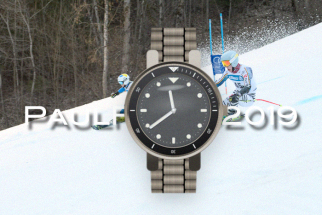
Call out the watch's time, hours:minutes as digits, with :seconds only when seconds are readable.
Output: 11:39
